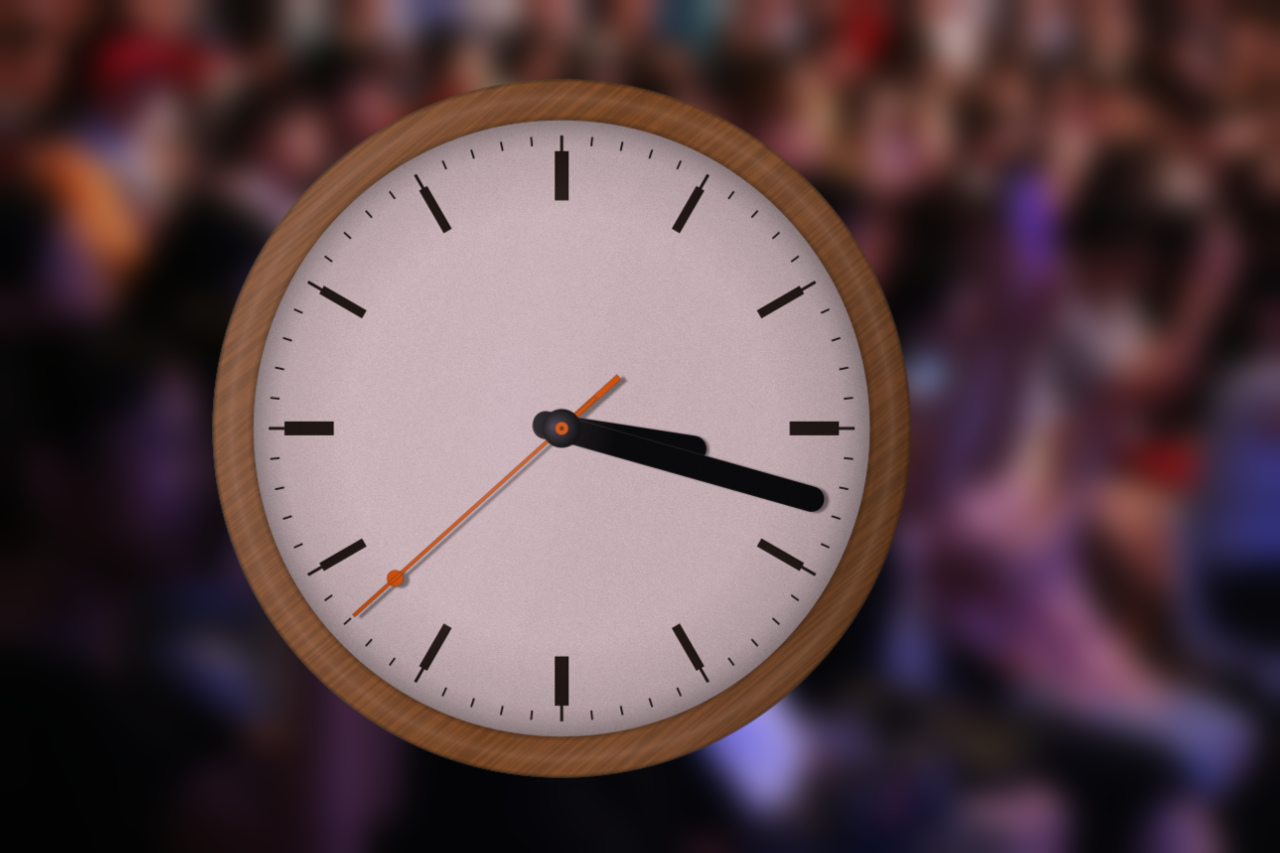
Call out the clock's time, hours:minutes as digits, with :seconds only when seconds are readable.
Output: 3:17:38
